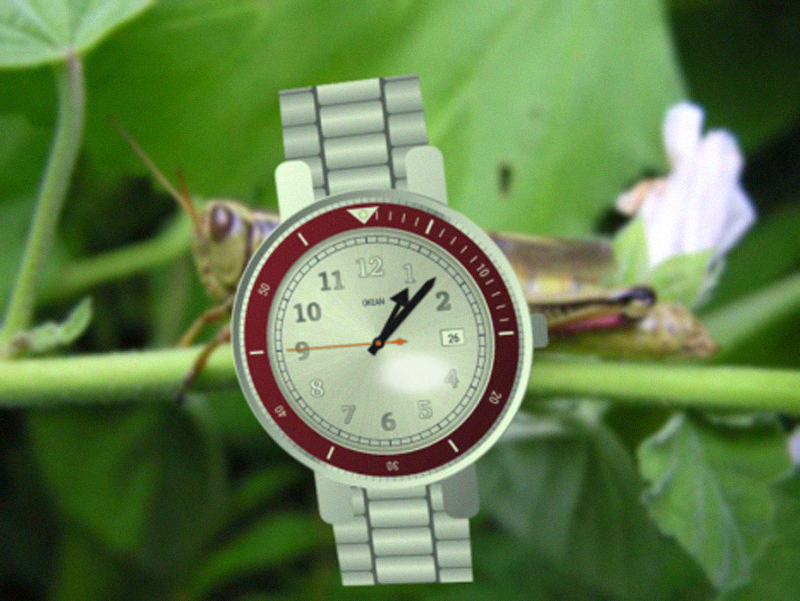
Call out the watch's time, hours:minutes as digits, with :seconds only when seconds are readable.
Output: 1:07:45
